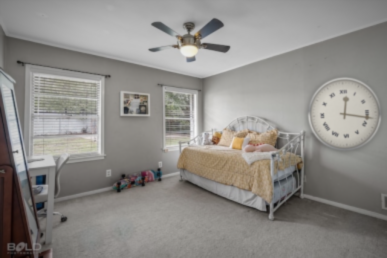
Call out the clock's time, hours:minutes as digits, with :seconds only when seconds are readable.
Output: 12:17
